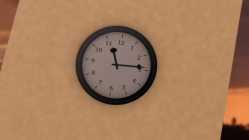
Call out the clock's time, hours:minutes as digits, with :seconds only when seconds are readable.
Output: 11:14
